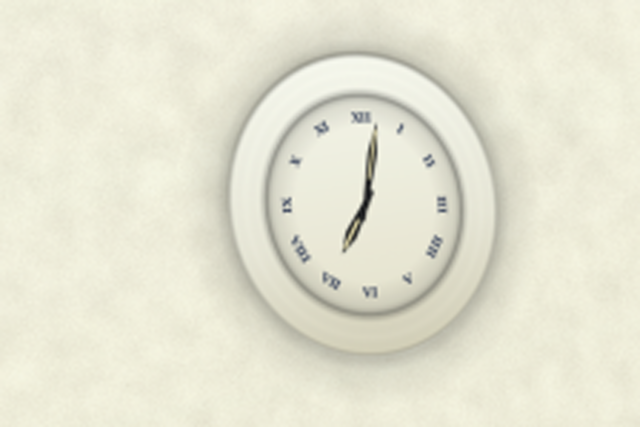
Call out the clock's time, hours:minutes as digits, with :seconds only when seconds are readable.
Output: 7:02
